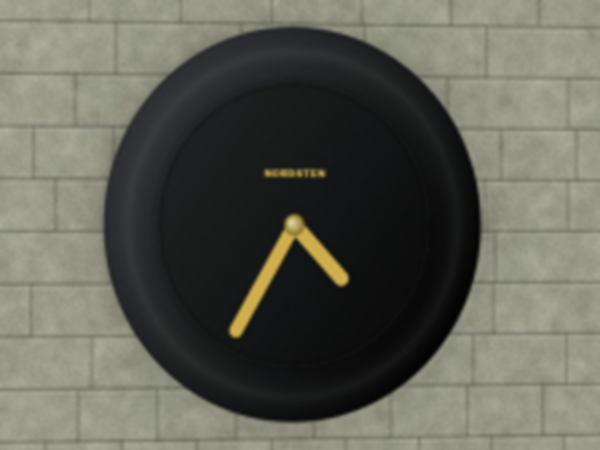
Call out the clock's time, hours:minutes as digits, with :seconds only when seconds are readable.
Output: 4:35
